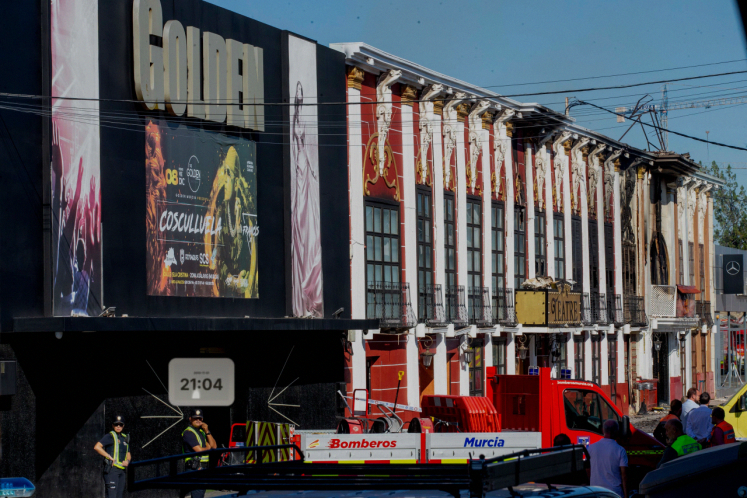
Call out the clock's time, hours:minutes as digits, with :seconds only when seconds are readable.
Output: 21:04
